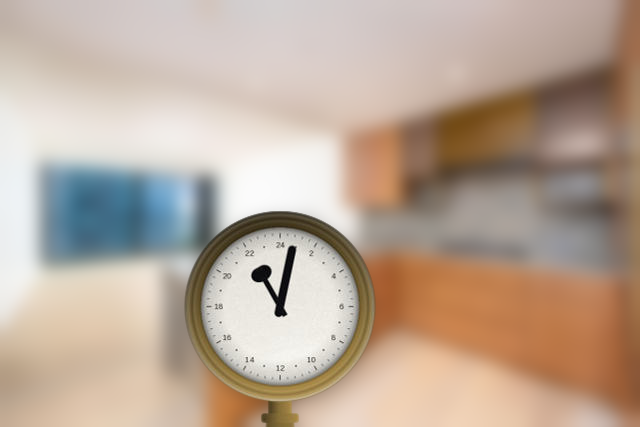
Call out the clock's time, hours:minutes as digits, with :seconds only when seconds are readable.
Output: 22:02
